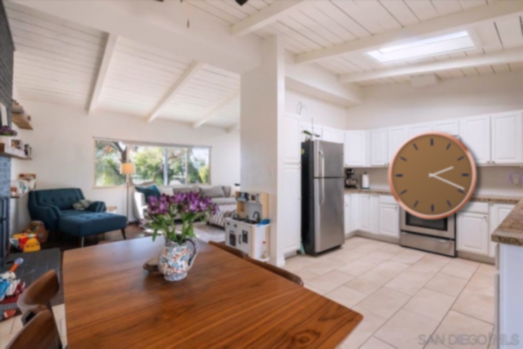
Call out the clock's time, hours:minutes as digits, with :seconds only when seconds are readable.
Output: 2:19
